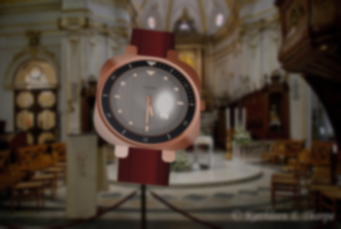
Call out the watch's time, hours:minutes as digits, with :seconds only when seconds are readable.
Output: 5:30
